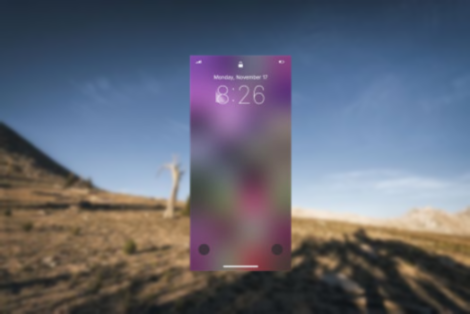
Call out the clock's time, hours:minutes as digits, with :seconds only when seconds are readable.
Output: 8:26
